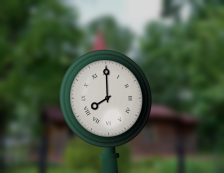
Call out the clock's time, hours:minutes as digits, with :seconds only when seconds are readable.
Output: 8:00
